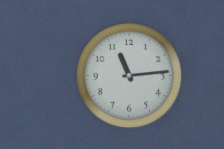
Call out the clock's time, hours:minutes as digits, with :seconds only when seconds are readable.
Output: 11:14
